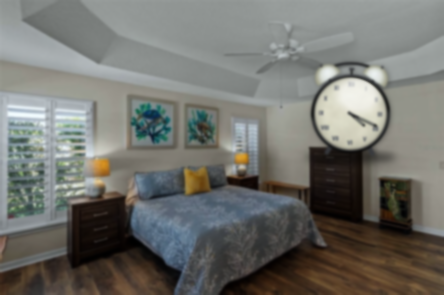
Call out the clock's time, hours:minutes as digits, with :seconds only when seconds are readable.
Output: 4:19
